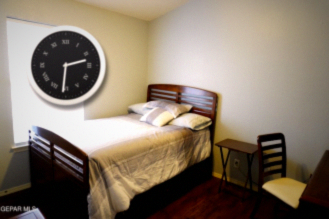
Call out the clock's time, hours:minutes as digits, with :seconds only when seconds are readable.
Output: 2:31
